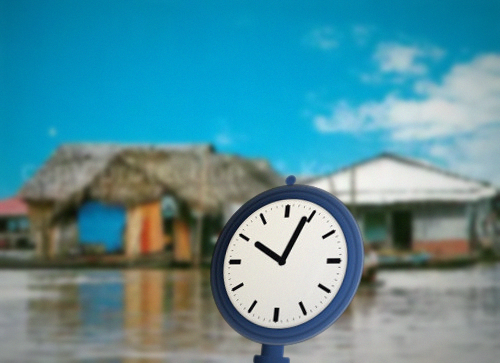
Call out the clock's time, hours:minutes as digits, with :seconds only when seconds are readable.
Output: 10:04
